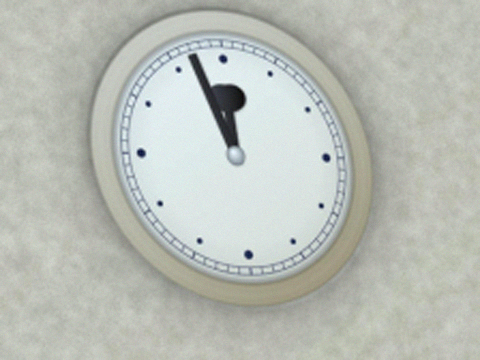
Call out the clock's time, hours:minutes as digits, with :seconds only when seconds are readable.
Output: 11:57
